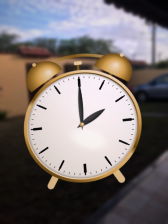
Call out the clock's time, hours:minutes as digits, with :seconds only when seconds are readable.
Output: 2:00
